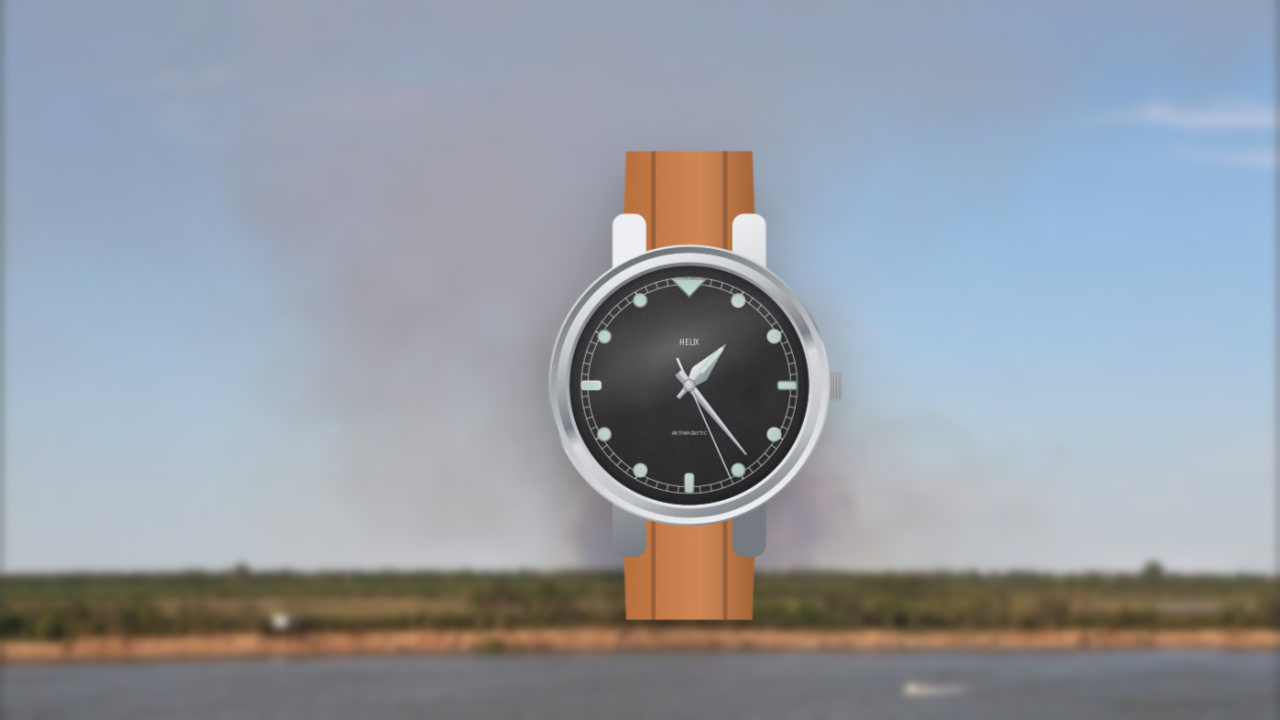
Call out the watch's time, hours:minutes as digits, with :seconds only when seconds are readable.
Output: 1:23:26
